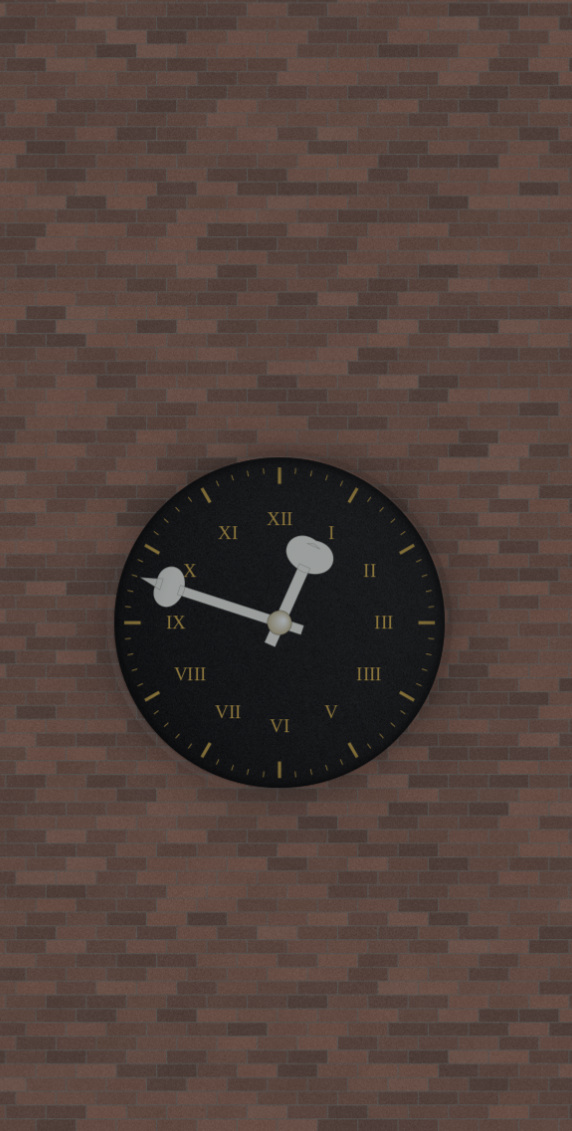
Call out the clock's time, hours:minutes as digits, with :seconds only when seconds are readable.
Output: 12:48
